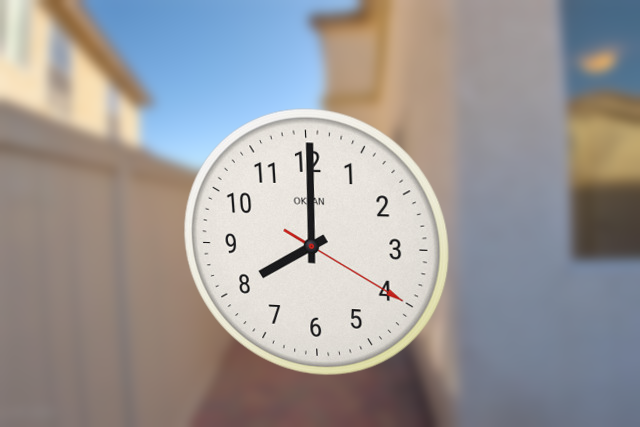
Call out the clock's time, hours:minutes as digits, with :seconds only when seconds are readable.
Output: 8:00:20
